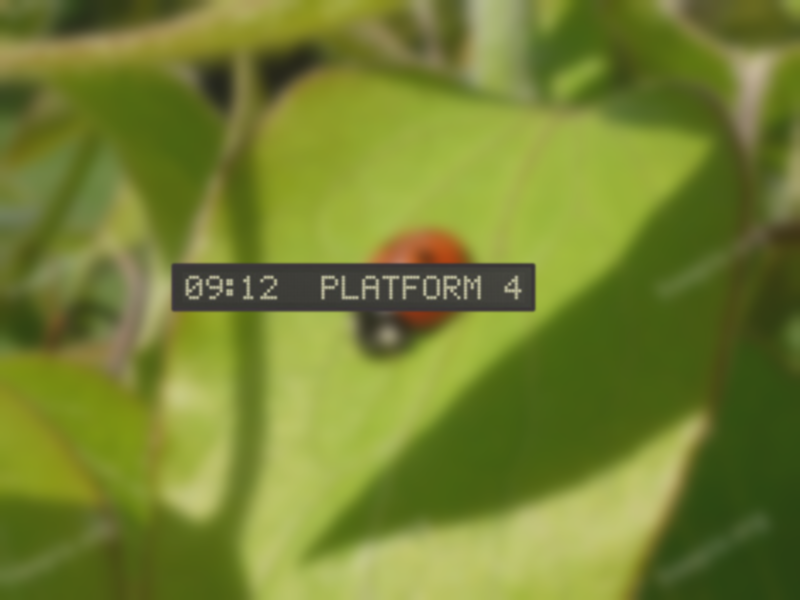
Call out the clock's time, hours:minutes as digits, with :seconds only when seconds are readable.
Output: 9:12
